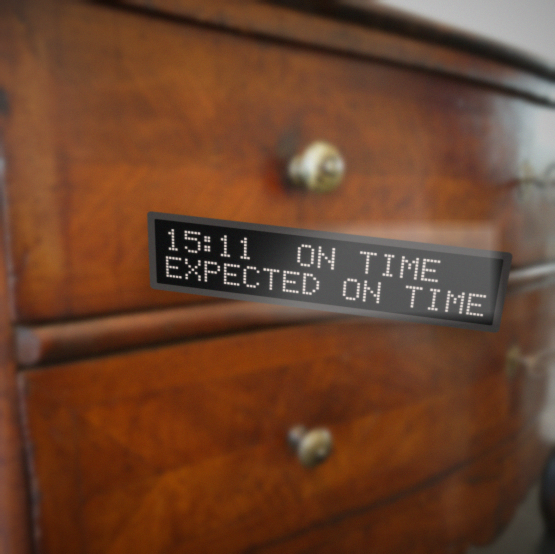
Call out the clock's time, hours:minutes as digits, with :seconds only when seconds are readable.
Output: 15:11
